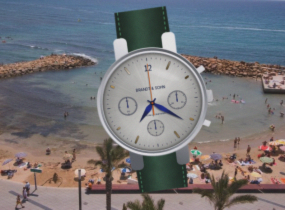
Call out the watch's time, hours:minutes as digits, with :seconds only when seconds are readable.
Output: 7:21
